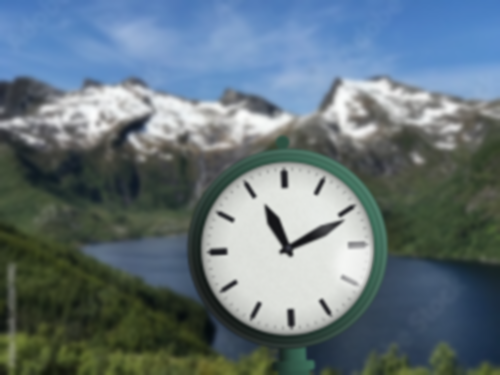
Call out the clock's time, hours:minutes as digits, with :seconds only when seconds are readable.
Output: 11:11
